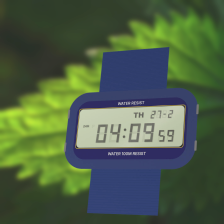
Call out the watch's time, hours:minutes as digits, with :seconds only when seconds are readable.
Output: 4:09:59
